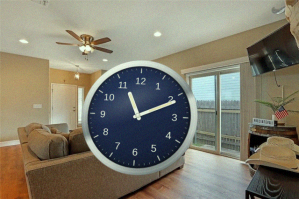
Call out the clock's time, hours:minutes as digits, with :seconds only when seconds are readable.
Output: 11:11
